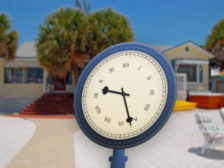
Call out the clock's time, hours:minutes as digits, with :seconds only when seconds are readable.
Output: 9:27
